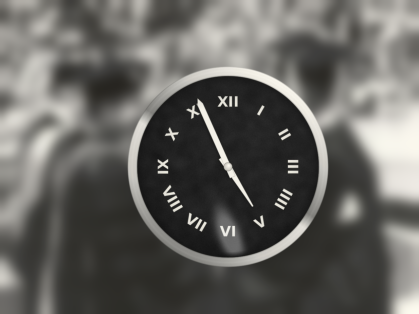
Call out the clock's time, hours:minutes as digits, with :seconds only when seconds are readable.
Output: 4:56
